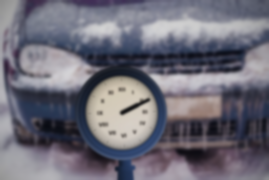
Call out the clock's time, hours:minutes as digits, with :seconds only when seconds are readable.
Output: 2:11
